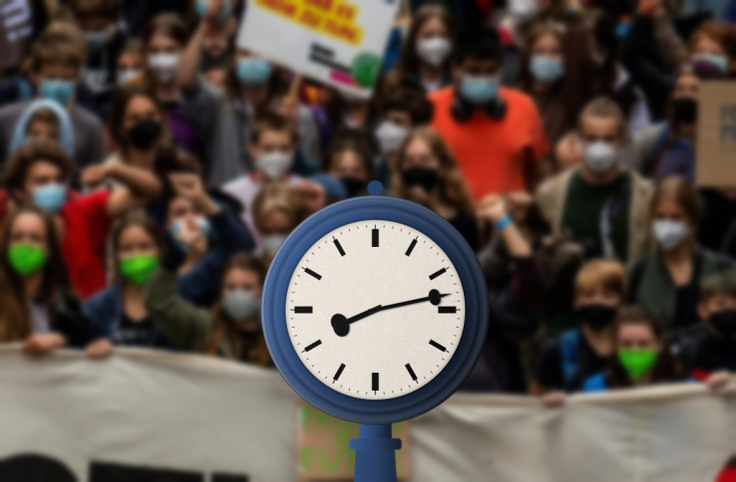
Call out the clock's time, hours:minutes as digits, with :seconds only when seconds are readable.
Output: 8:13
